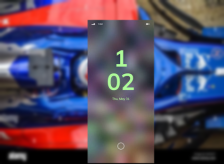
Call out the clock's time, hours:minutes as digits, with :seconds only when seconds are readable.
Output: 1:02
